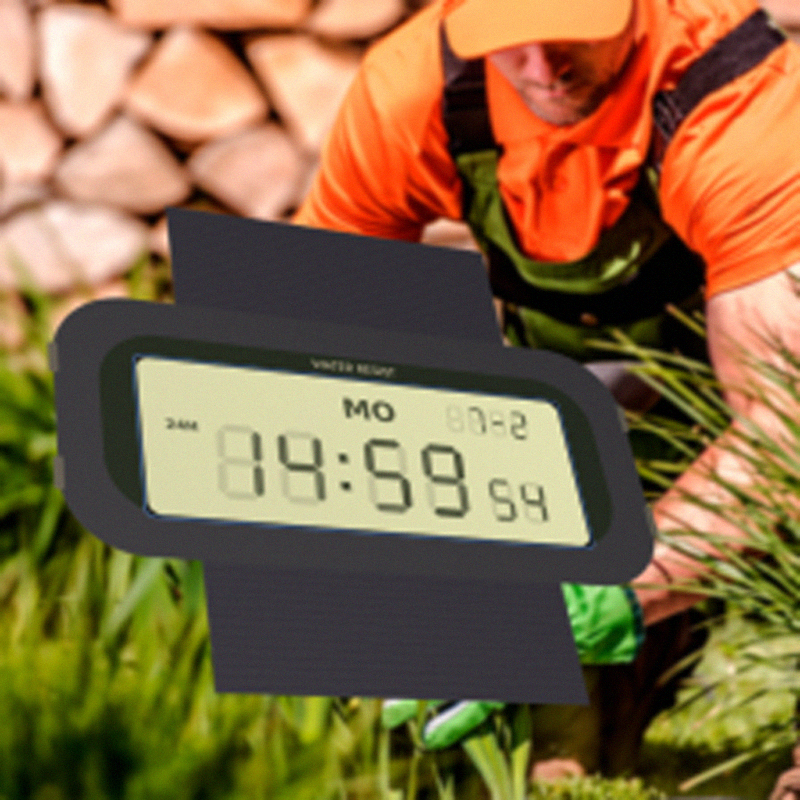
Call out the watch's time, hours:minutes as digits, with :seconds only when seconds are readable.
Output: 14:59:54
